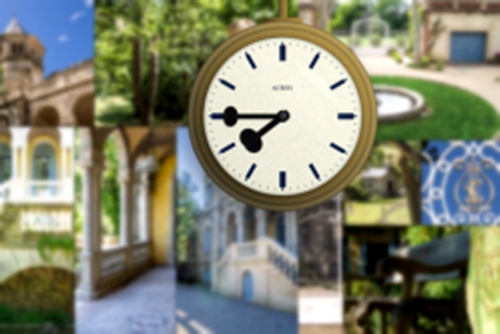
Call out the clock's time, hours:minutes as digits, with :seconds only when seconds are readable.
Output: 7:45
